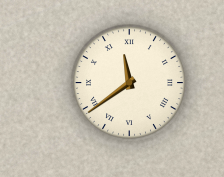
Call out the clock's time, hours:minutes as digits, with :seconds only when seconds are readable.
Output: 11:39
